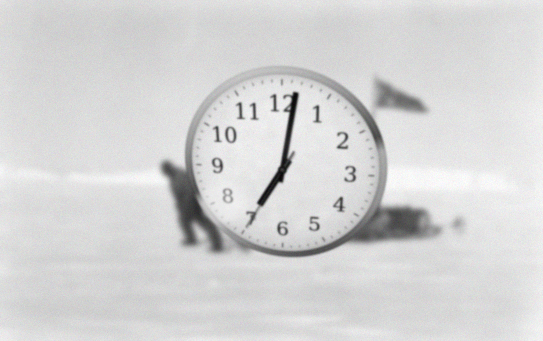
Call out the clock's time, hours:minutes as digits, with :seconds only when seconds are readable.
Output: 7:01:35
